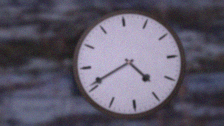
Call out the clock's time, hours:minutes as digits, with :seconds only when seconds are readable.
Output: 4:41
